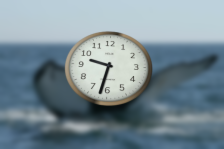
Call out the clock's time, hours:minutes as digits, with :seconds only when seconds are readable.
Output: 9:32
